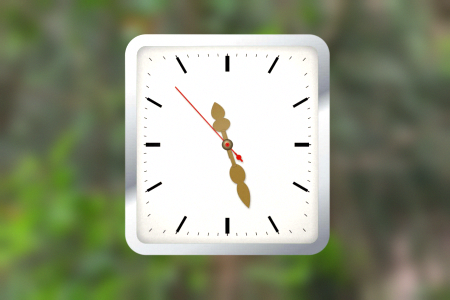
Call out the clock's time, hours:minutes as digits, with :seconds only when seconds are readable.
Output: 11:26:53
